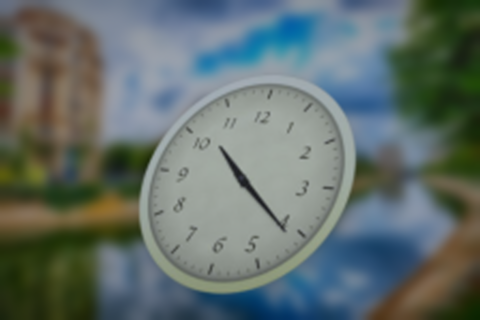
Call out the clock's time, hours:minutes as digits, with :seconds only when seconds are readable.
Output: 10:21
